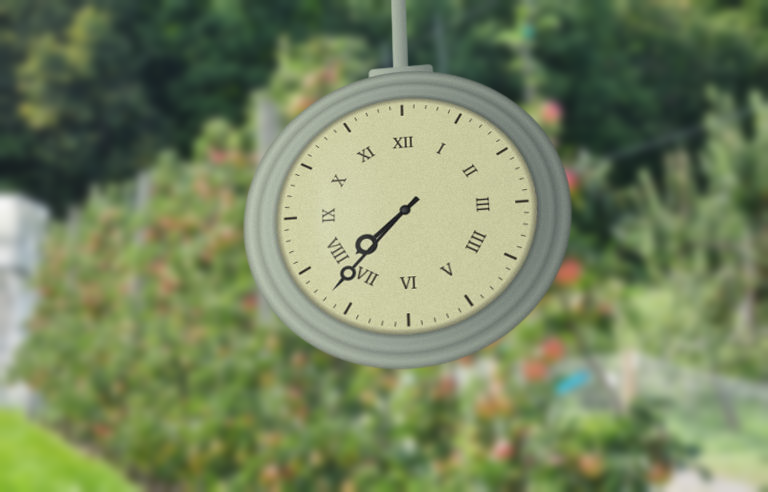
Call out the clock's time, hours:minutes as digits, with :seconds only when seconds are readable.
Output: 7:37
